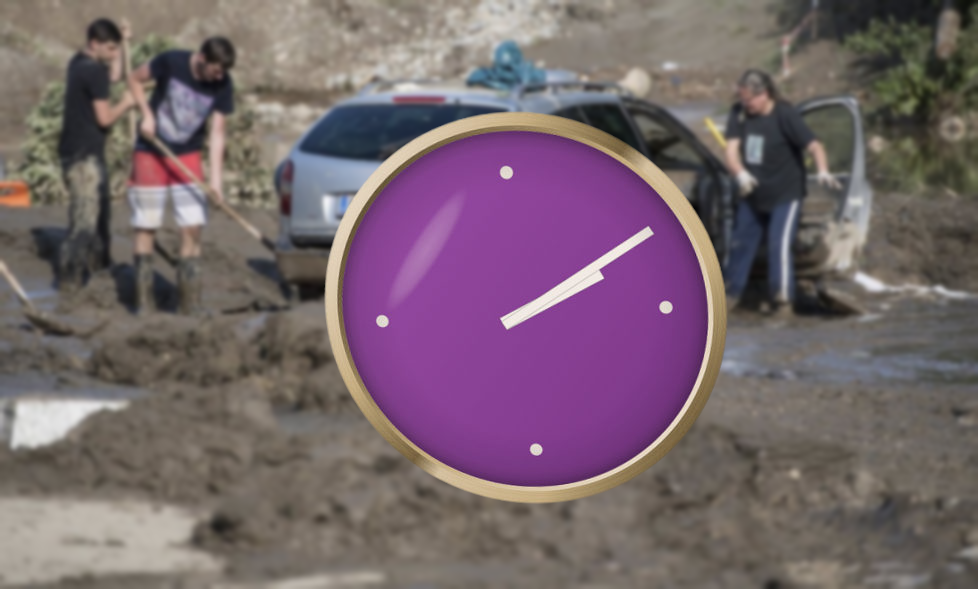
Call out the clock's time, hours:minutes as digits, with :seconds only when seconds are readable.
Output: 2:10
